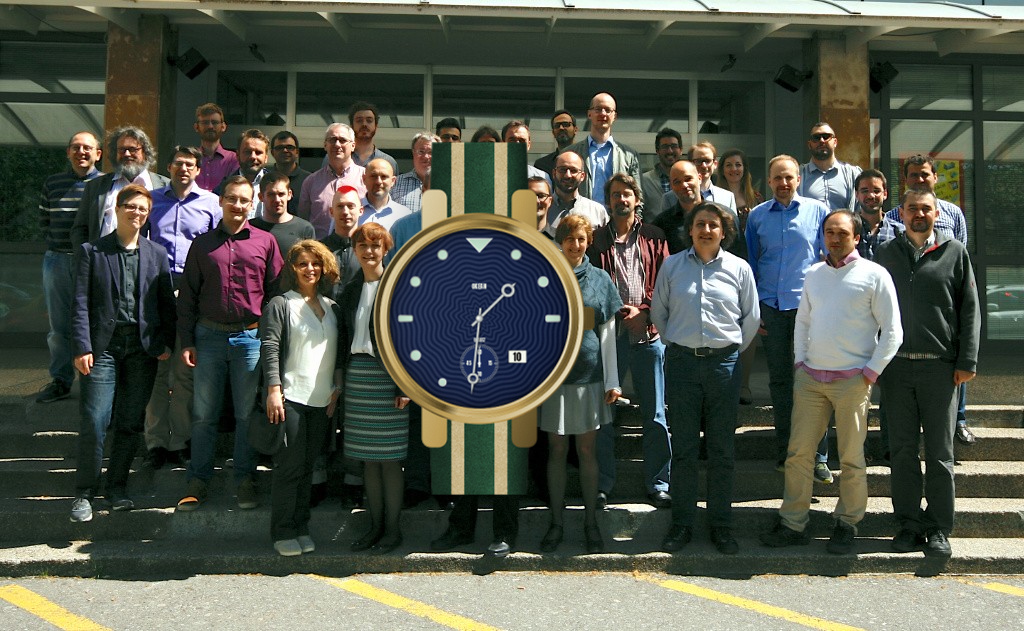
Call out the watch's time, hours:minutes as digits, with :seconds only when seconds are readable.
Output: 1:31
